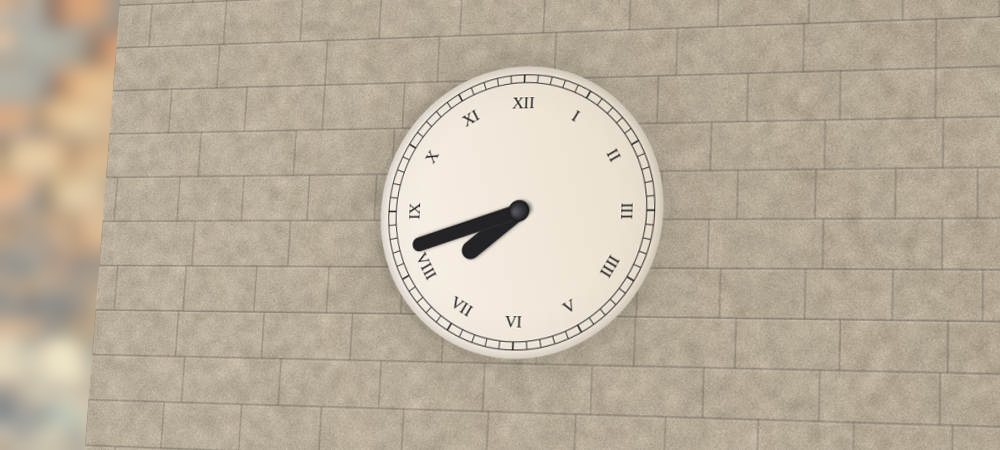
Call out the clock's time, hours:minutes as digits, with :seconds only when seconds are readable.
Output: 7:42
